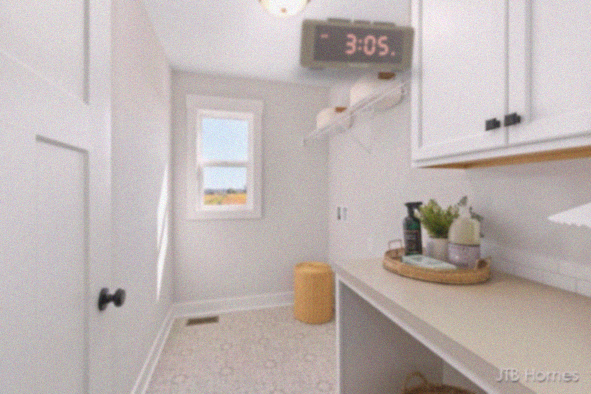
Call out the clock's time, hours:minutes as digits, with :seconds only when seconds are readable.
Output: 3:05
